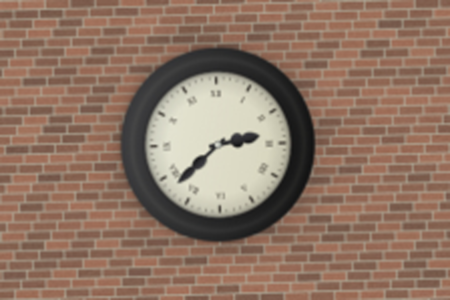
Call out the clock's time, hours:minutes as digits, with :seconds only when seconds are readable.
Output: 2:38
